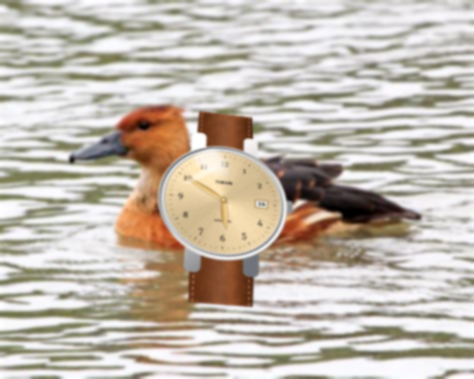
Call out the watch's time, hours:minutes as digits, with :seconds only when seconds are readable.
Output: 5:50
